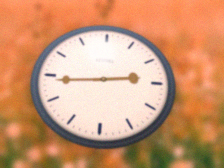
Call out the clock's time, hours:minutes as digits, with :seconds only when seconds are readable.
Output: 2:44
